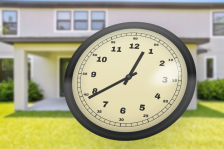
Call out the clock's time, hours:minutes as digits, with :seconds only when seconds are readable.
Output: 12:39
